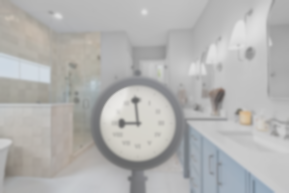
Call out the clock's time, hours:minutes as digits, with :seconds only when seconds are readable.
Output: 8:59
